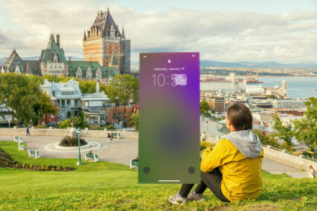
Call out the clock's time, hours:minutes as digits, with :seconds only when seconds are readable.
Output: 10:59
